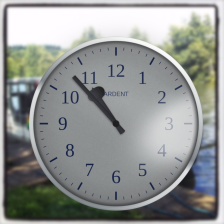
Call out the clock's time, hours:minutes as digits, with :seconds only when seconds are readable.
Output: 10:53
